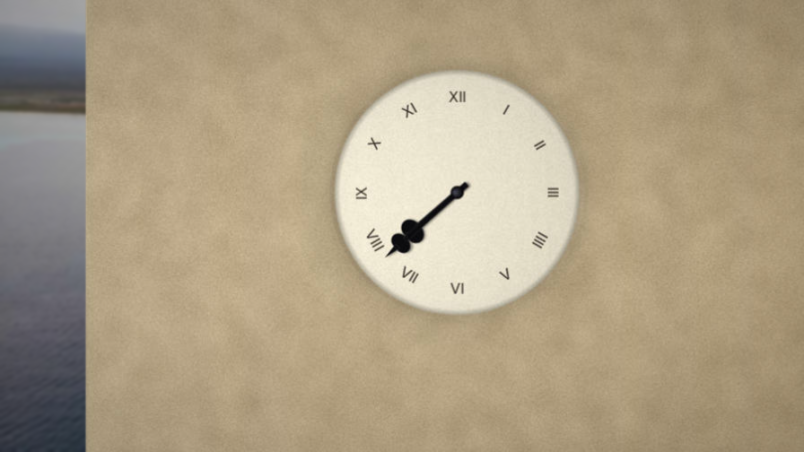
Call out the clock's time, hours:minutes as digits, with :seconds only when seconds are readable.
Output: 7:38
